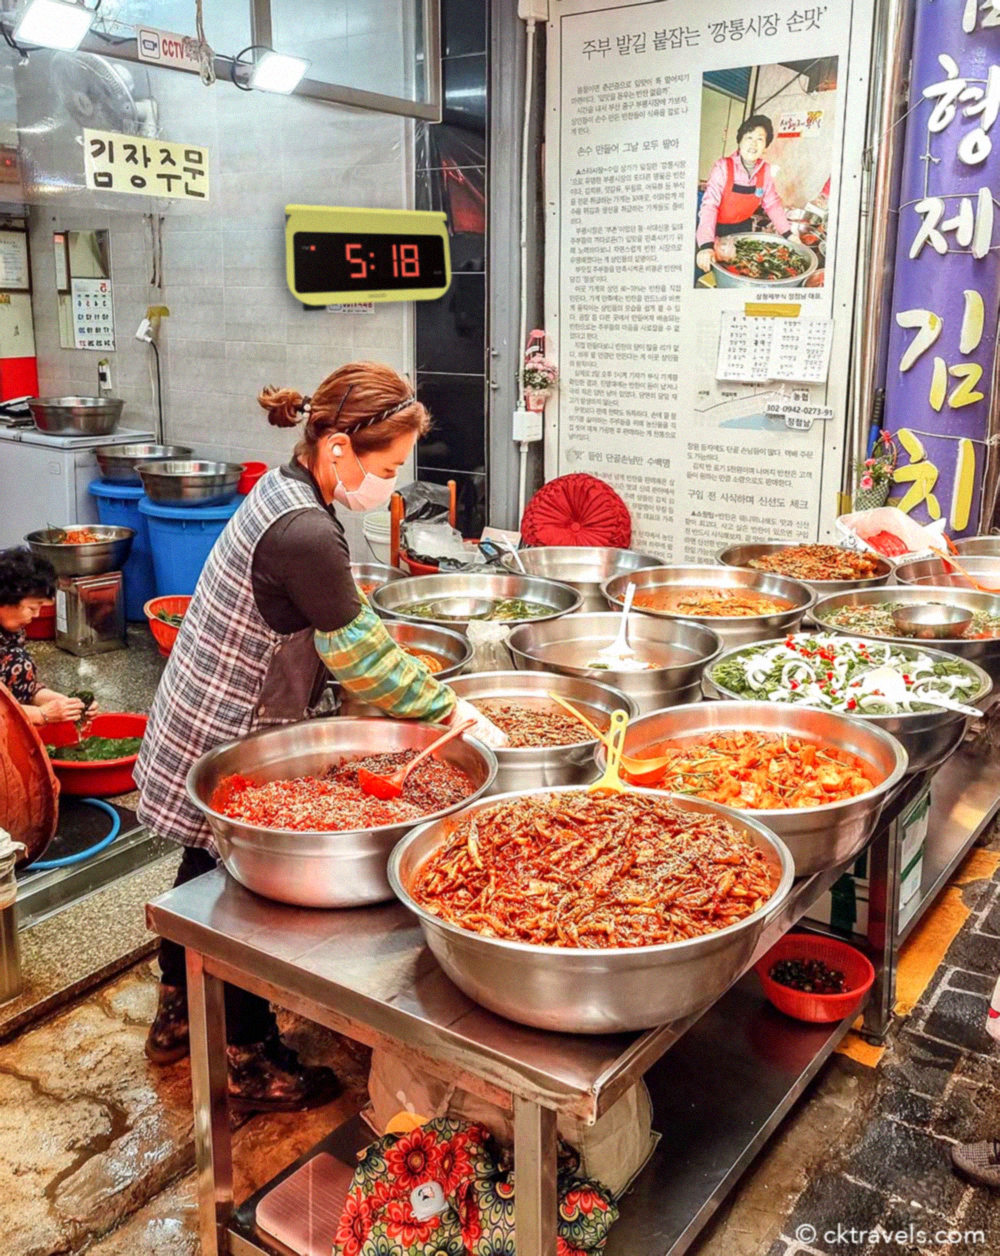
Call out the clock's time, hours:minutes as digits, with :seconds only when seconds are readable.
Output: 5:18
